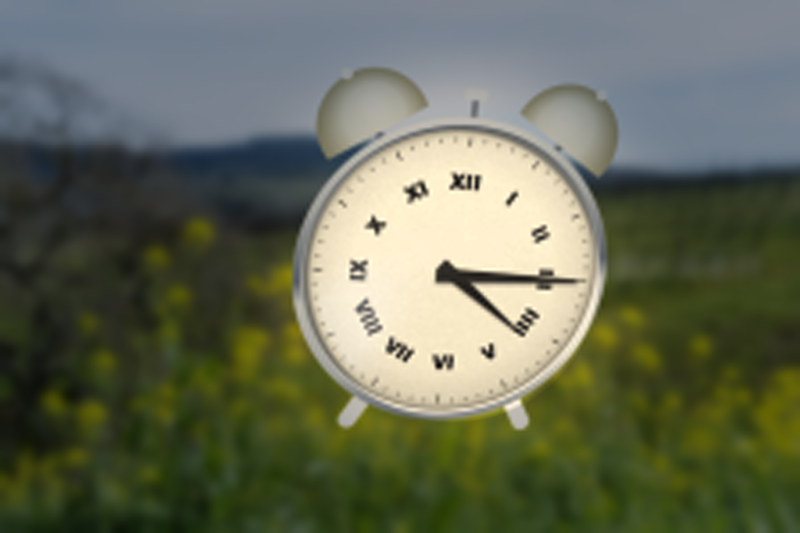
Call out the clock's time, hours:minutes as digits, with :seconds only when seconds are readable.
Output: 4:15
